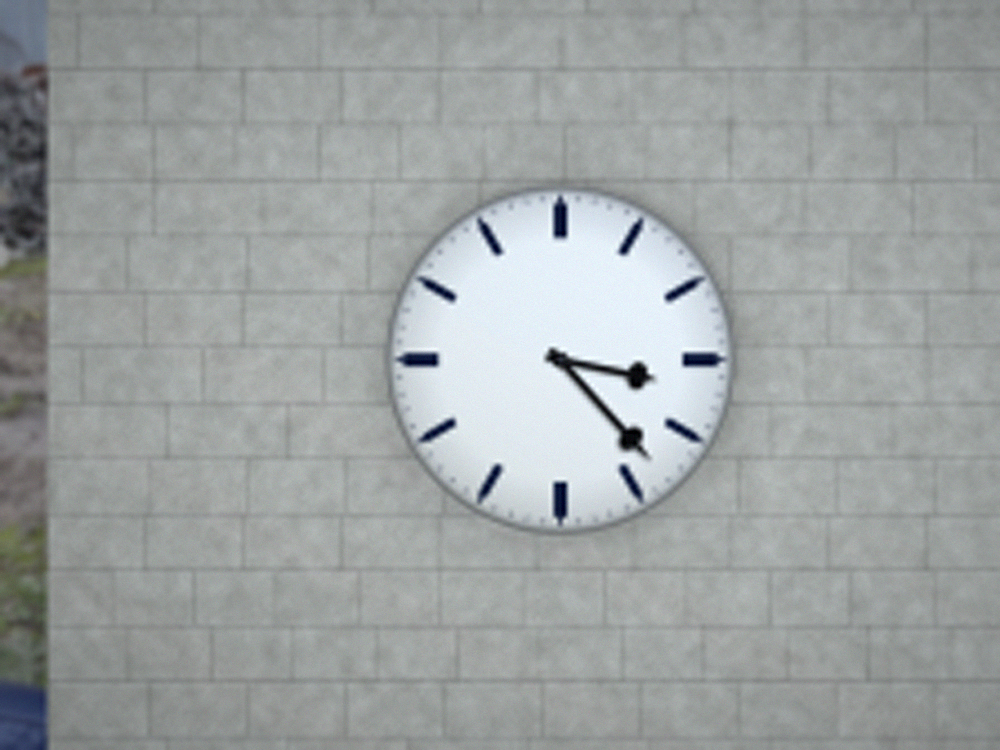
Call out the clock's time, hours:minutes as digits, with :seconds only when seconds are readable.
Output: 3:23
